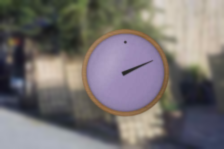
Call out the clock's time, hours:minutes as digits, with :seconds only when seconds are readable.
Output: 2:11
